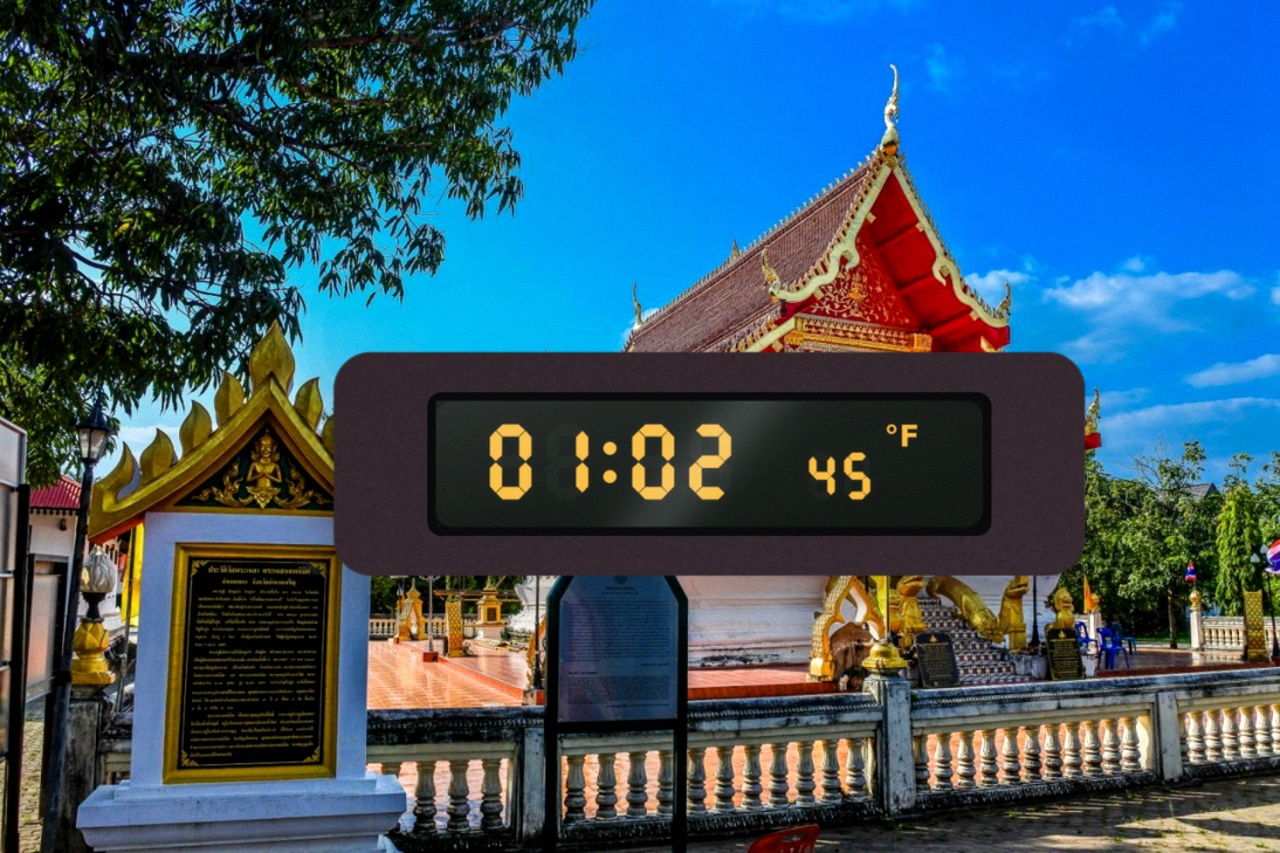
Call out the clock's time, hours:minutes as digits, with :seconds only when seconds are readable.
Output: 1:02
